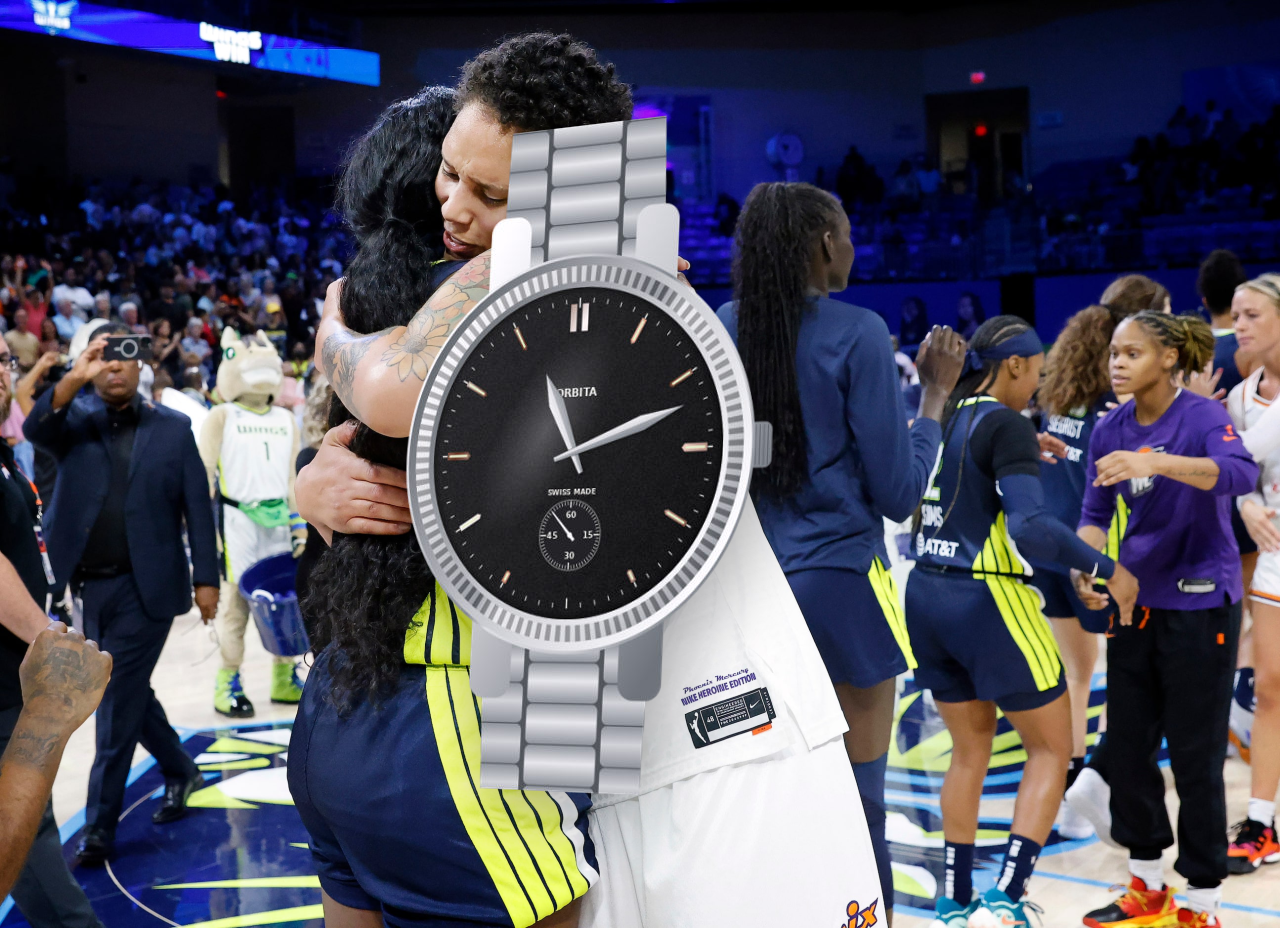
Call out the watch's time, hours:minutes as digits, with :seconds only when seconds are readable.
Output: 11:11:53
